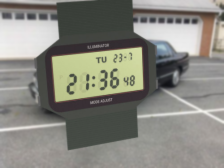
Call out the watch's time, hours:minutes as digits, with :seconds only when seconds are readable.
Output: 21:36:48
